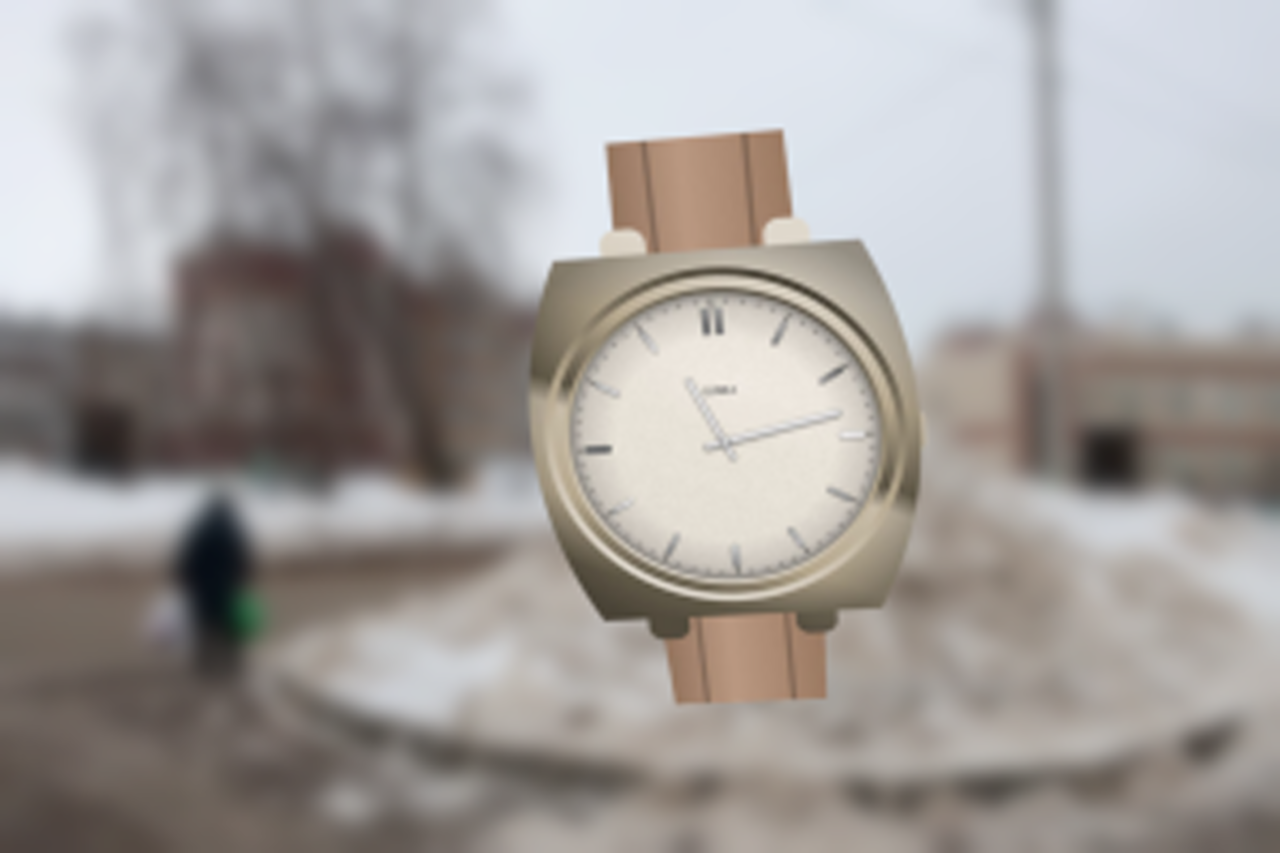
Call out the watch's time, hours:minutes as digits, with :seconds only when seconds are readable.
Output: 11:13
